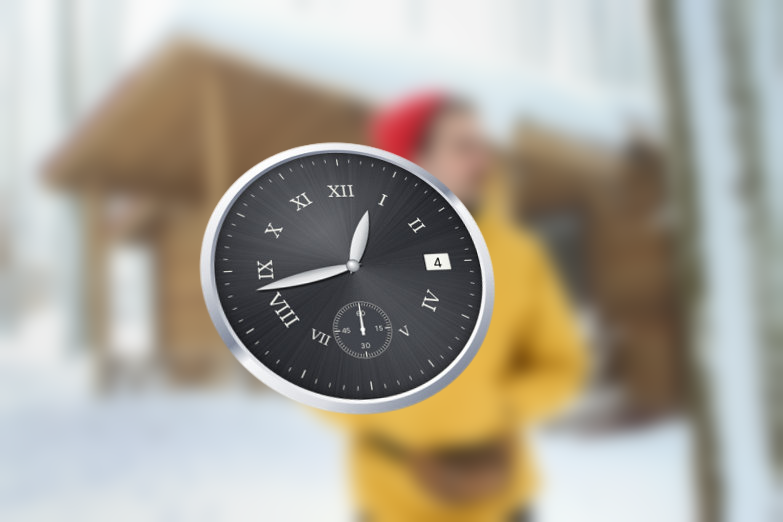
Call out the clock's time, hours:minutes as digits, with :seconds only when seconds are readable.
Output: 12:43
